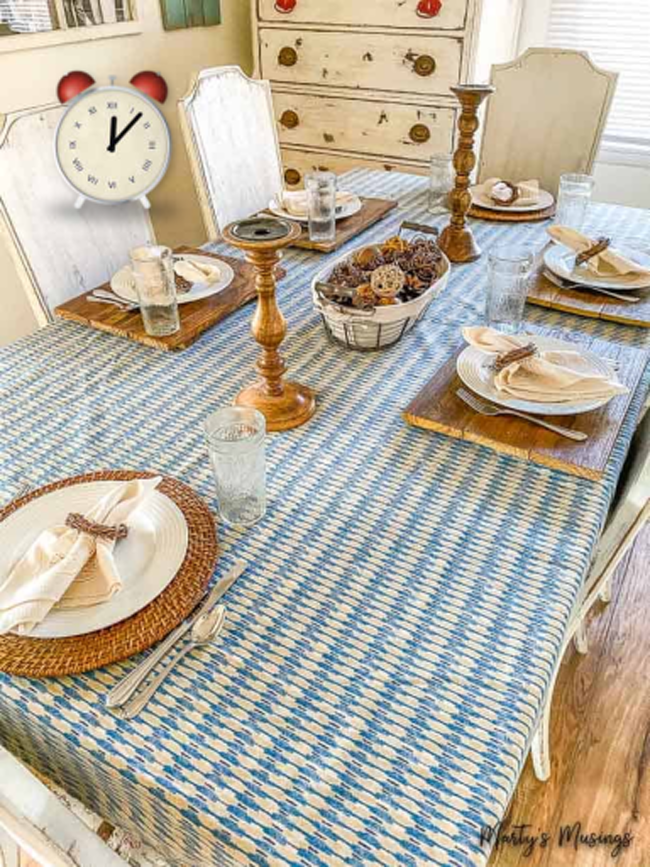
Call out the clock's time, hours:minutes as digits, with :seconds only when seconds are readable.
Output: 12:07
